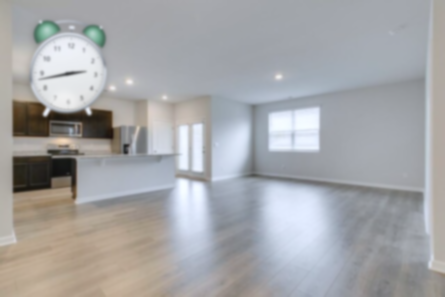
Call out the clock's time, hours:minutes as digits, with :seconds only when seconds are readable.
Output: 2:43
